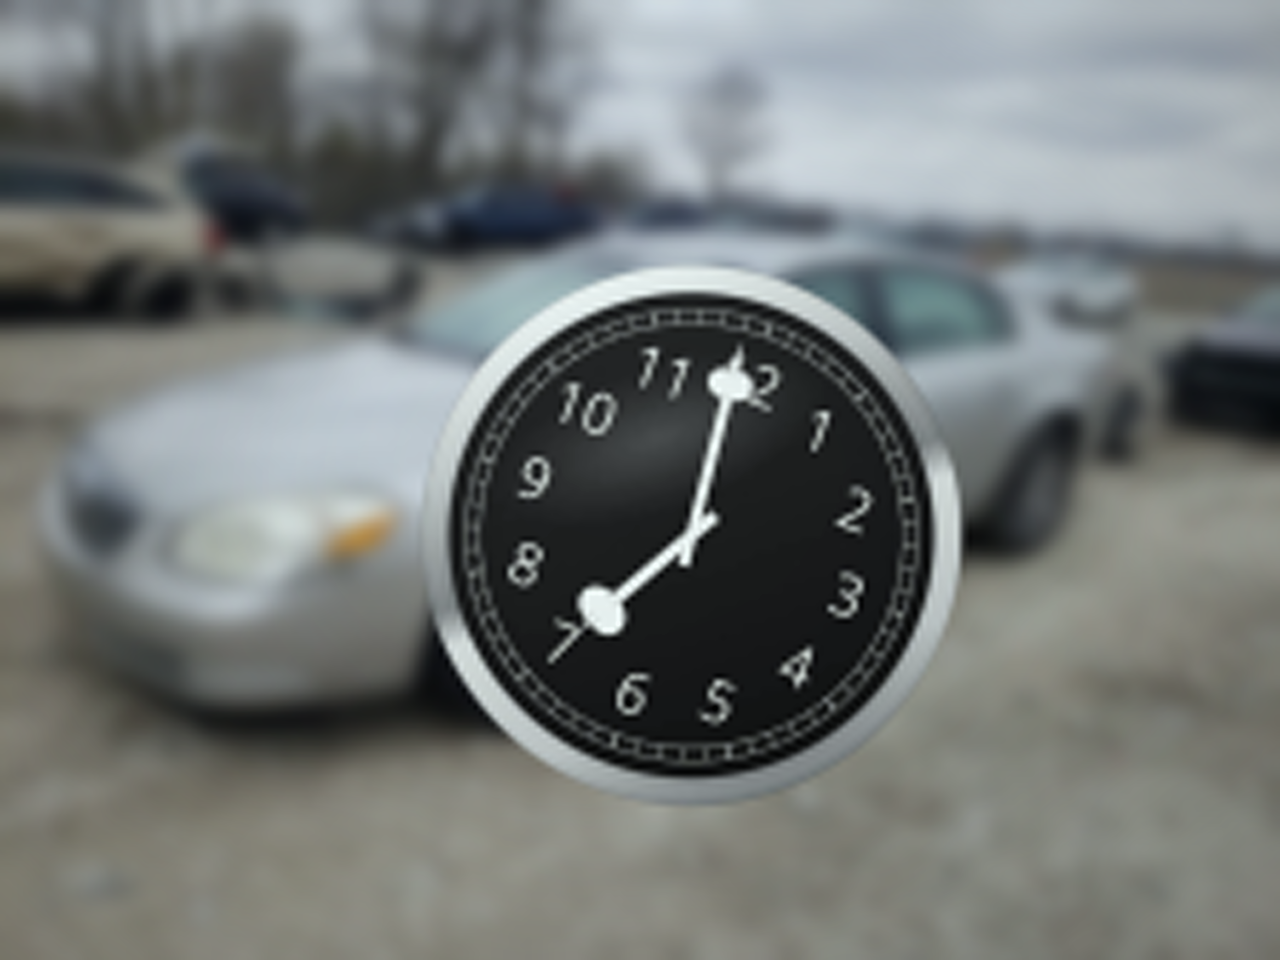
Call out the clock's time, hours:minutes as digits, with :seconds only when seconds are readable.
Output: 6:59
